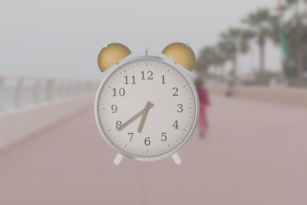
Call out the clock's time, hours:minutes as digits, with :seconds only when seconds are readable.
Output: 6:39
